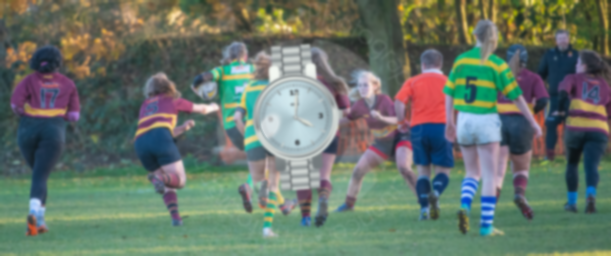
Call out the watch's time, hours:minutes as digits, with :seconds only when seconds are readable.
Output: 4:01
